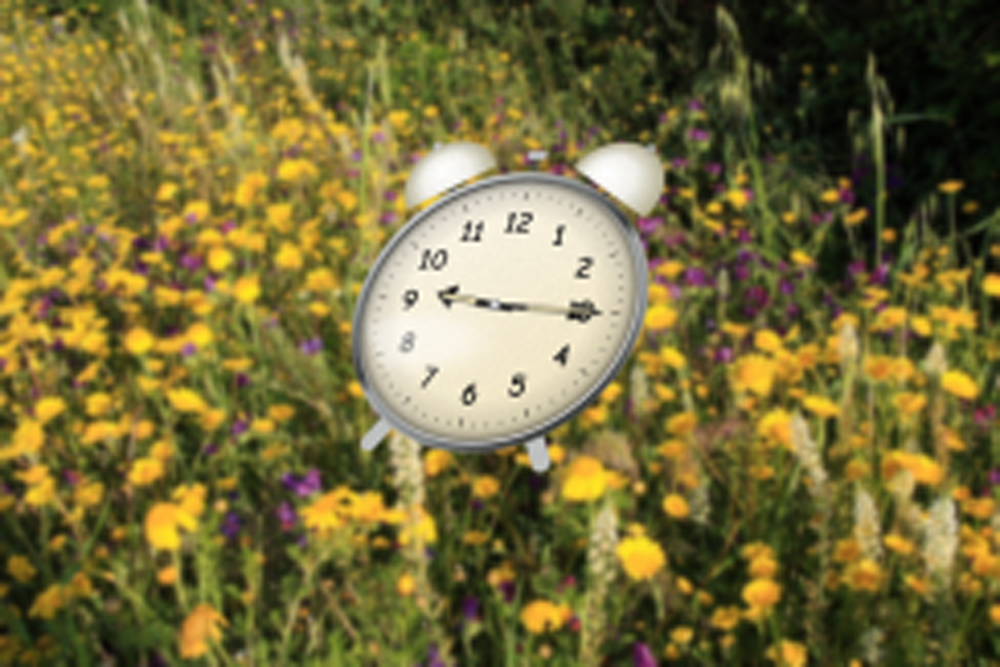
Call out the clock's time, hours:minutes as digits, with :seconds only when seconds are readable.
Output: 9:15
